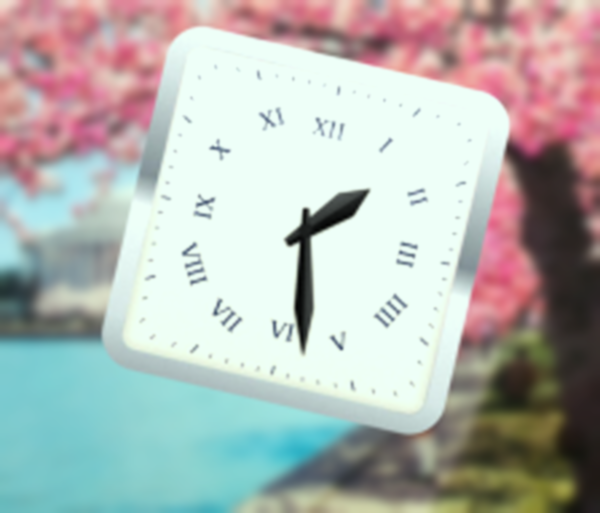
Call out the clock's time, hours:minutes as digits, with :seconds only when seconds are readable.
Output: 1:28
